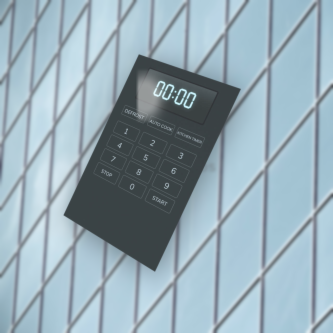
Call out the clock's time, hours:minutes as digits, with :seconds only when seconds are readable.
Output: 0:00
